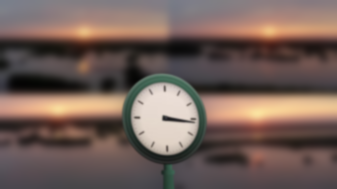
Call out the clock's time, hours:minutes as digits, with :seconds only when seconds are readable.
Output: 3:16
